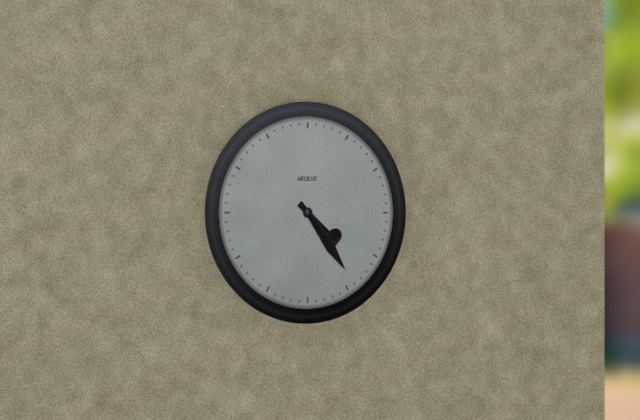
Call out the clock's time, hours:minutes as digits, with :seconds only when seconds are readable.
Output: 4:24
